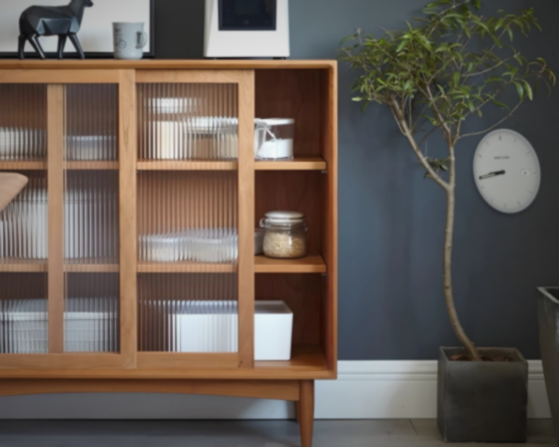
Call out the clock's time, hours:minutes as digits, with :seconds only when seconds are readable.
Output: 8:43
